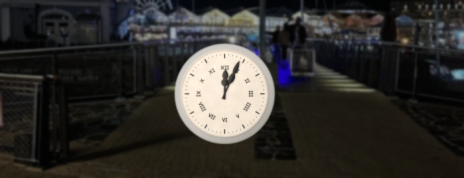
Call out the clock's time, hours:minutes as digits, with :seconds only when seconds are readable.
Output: 12:04
